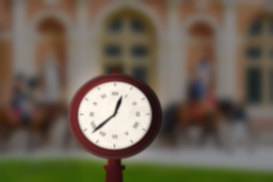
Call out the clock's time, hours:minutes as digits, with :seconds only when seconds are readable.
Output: 12:38
